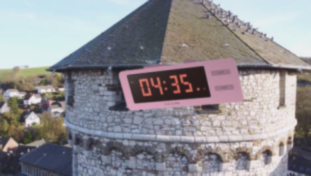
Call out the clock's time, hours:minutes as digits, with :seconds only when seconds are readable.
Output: 4:35
